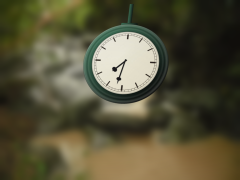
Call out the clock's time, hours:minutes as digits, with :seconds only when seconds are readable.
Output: 7:32
